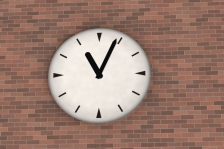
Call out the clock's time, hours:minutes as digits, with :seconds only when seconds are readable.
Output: 11:04
